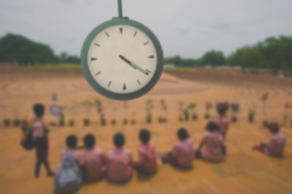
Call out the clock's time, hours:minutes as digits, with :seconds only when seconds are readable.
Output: 4:21
